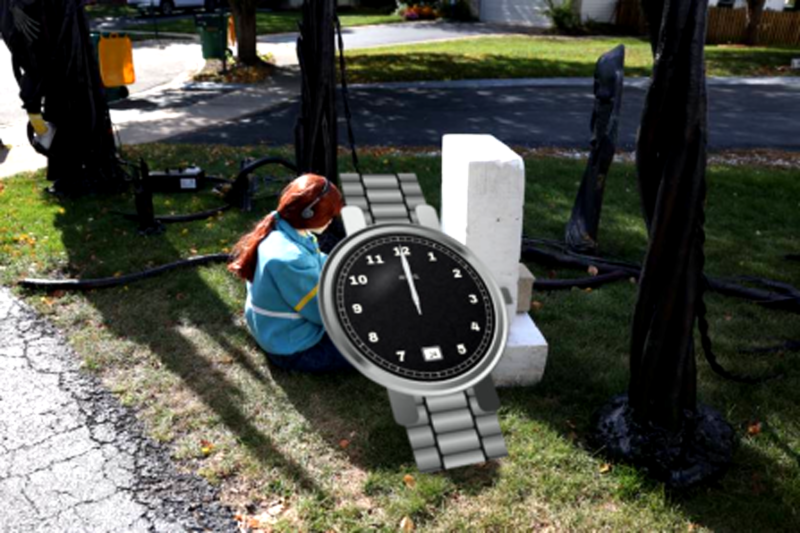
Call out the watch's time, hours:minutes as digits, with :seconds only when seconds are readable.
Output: 12:00
